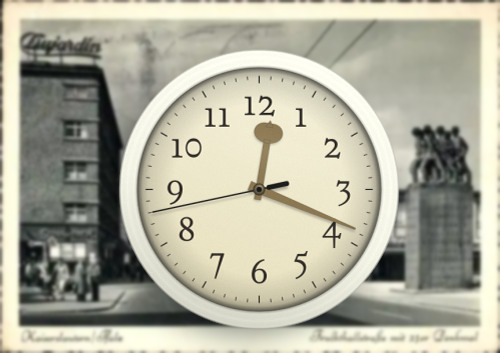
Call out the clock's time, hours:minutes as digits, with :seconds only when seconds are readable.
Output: 12:18:43
